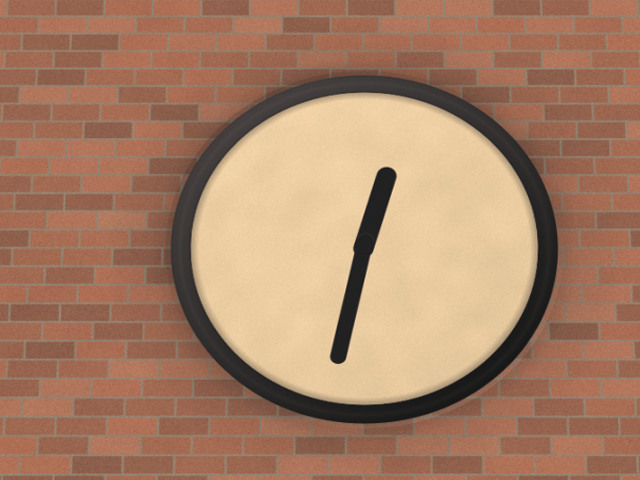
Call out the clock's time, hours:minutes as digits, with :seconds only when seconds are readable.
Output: 12:32
